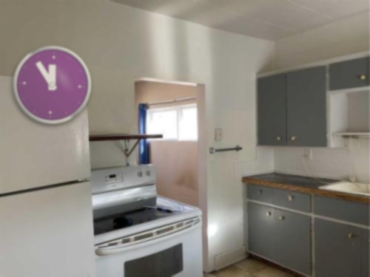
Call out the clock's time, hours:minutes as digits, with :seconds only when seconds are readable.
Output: 11:54
